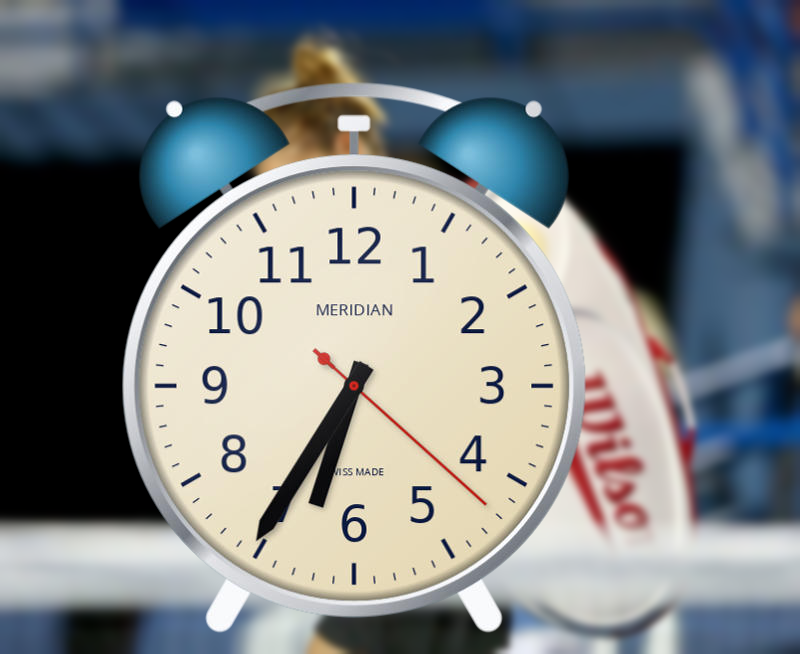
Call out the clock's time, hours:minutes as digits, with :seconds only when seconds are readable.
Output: 6:35:22
